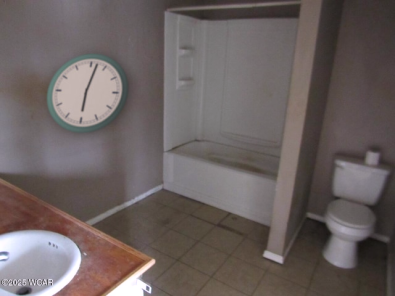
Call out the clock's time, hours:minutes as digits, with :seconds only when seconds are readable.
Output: 6:02
